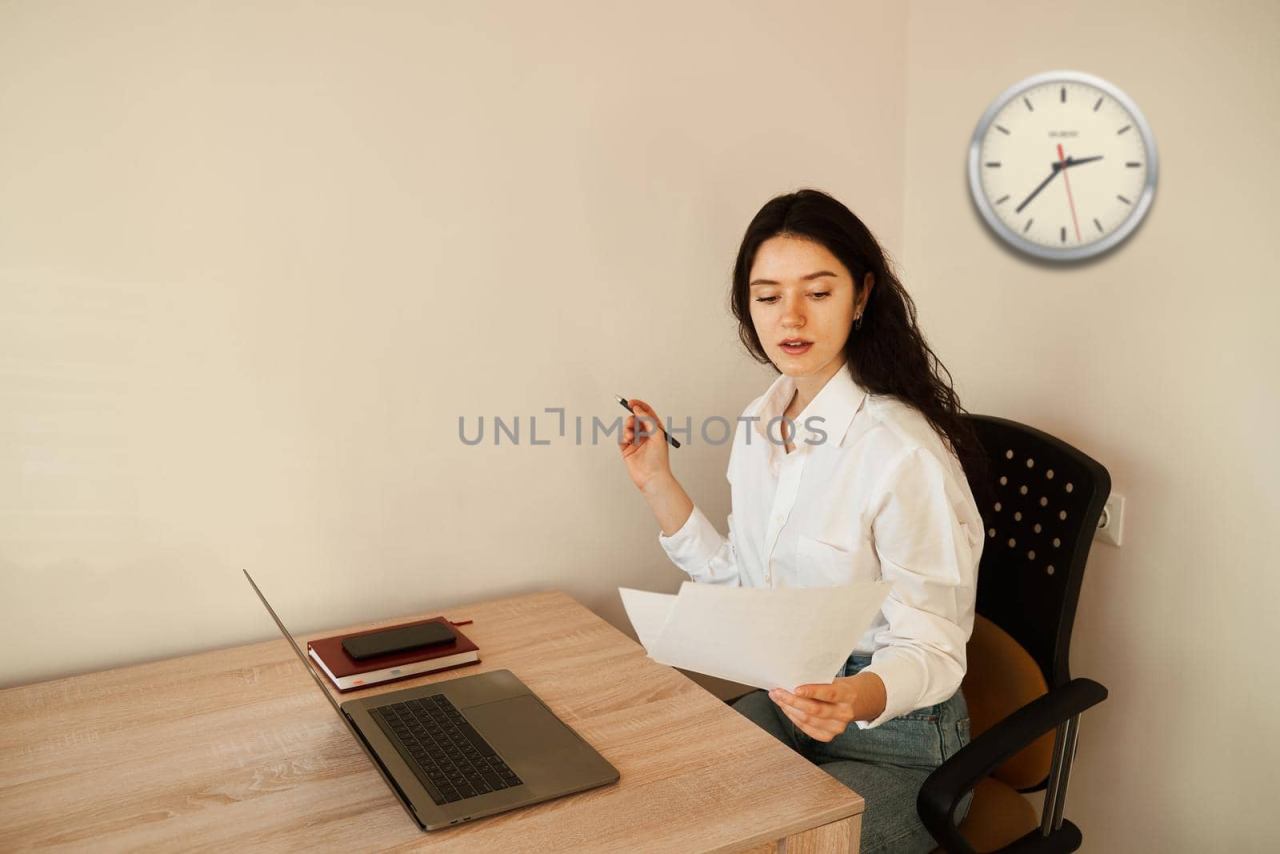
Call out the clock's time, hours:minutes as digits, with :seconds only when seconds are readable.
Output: 2:37:28
